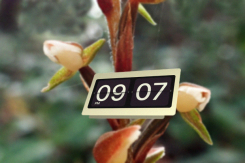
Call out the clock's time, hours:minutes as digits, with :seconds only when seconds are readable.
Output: 9:07
